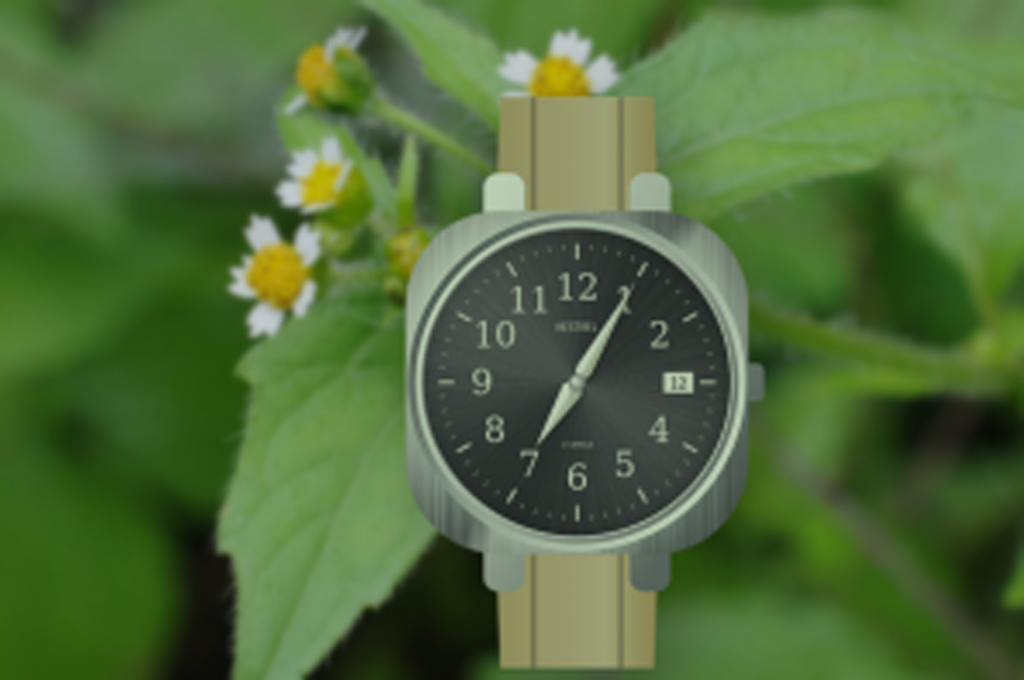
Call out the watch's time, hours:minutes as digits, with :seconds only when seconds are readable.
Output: 7:05
